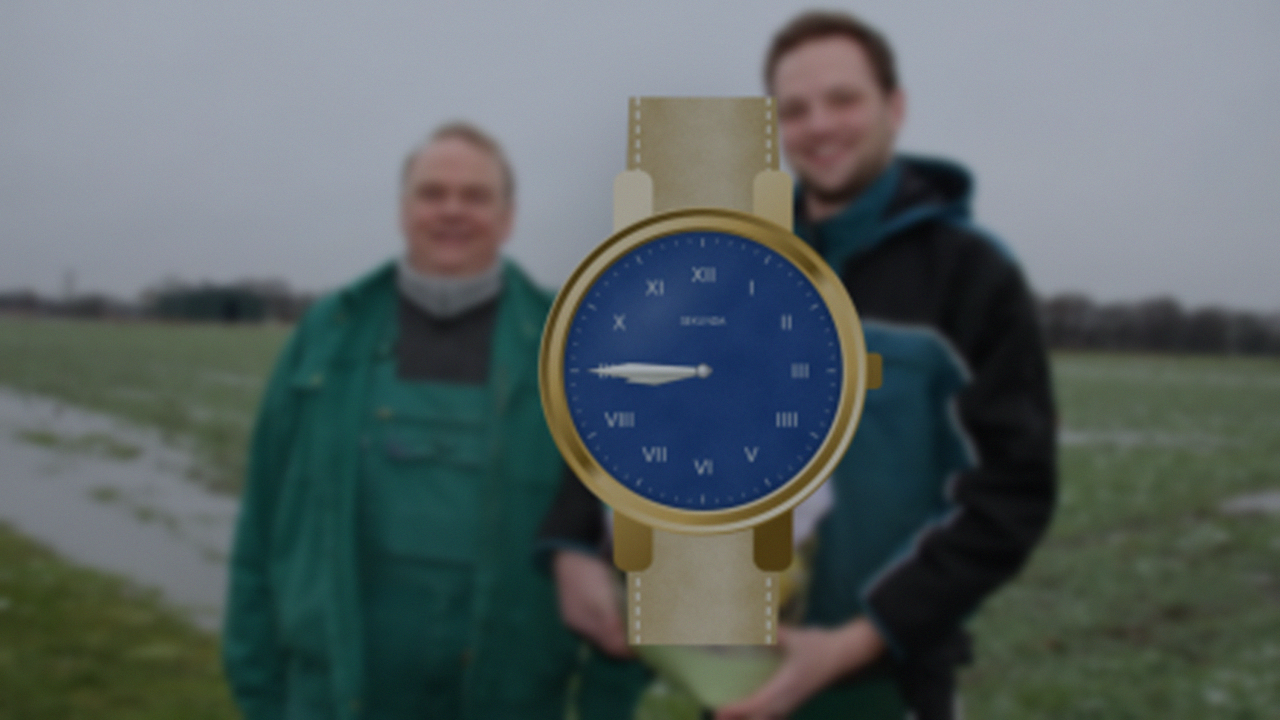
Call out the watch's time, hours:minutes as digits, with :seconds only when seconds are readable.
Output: 8:45
